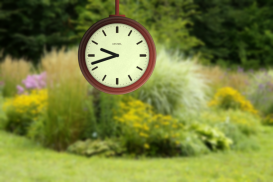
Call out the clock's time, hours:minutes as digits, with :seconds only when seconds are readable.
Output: 9:42
